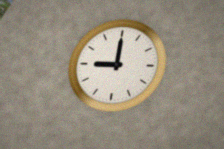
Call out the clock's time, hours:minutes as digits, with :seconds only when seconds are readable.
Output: 9:00
